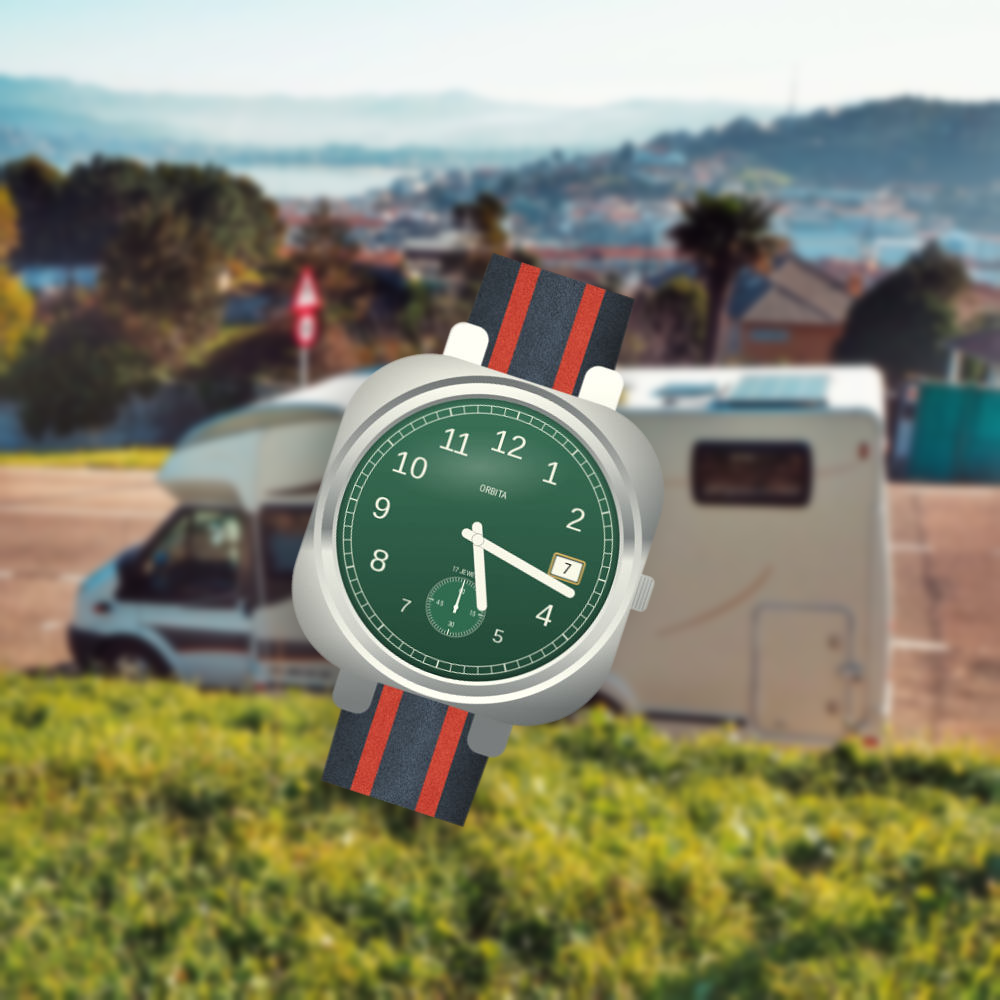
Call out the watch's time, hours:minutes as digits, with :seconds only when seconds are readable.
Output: 5:17
